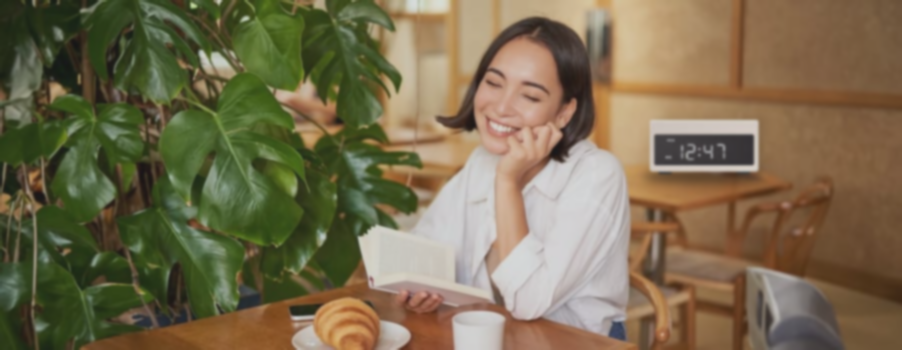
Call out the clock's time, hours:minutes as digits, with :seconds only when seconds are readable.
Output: 12:47
